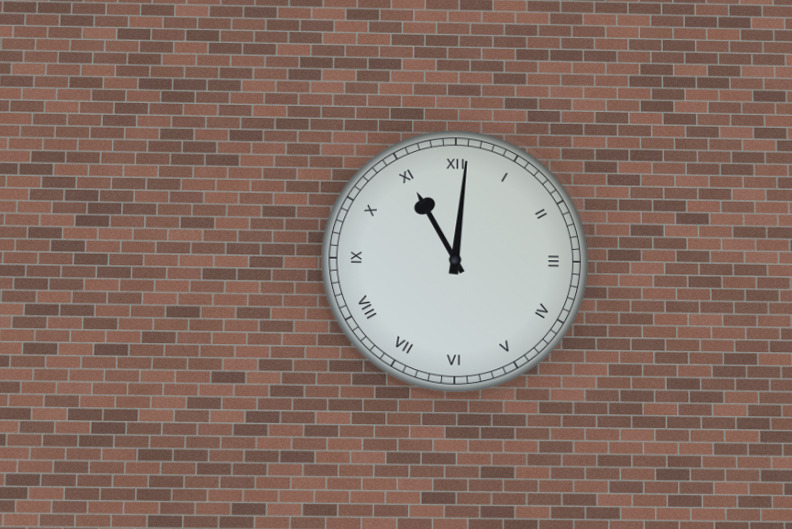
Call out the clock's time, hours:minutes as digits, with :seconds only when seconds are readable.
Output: 11:01
